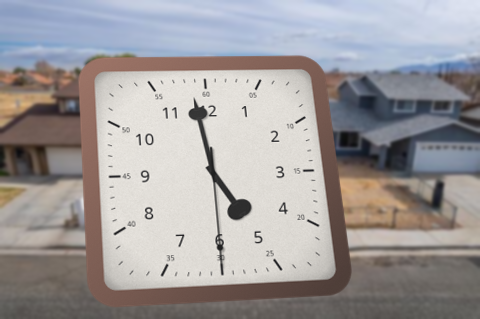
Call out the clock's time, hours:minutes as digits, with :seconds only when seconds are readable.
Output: 4:58:30
